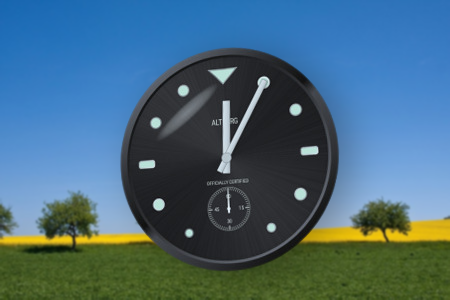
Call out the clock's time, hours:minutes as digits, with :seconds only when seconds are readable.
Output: 12:05
